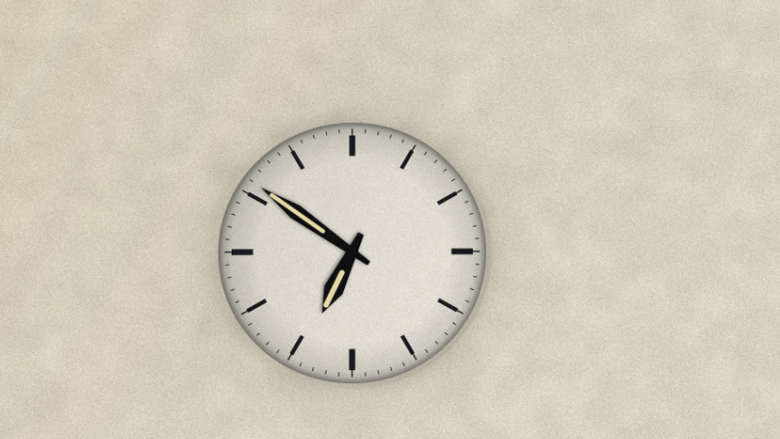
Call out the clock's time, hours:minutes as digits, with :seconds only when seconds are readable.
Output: 6:51
